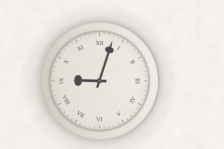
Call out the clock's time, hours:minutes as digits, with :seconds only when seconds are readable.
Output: 9:03
